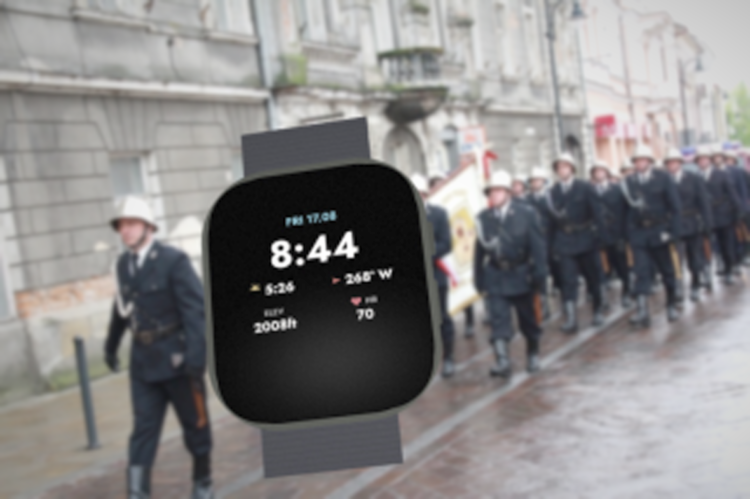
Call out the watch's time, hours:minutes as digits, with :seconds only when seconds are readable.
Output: 8:44
